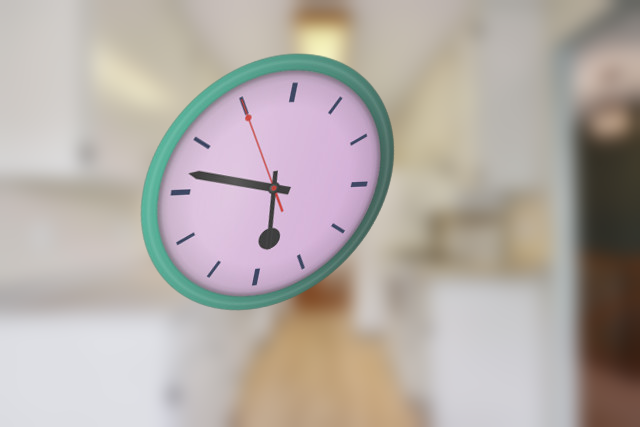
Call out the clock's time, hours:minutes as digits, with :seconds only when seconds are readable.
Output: 5:46:55
